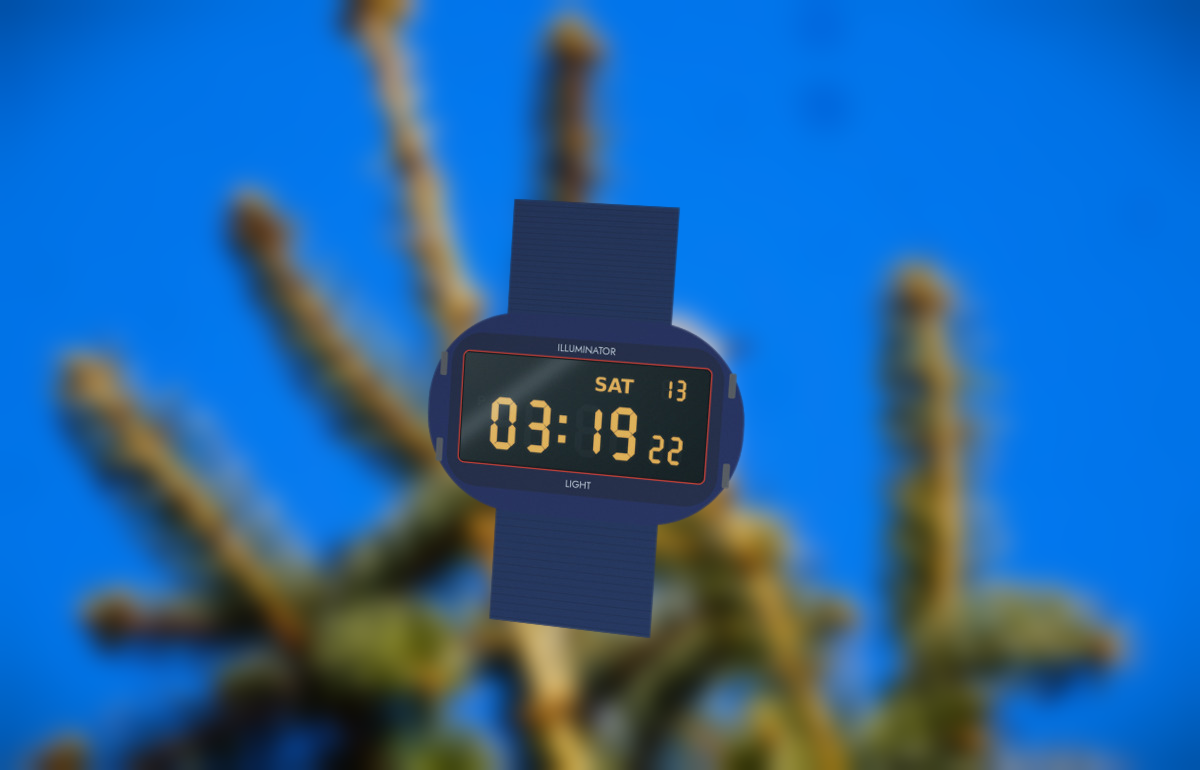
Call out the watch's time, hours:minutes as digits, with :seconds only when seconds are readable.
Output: 3:19:22
